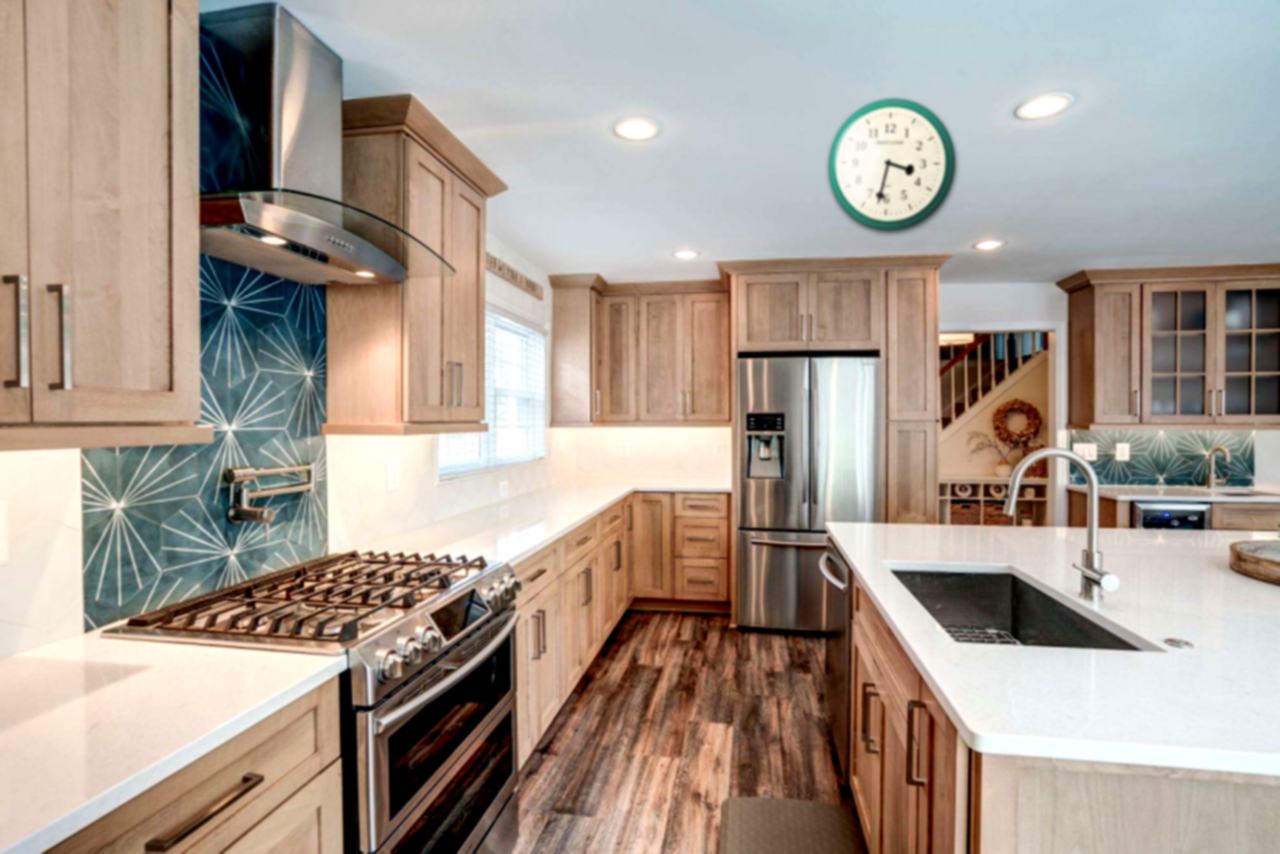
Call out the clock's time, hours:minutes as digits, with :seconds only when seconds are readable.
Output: 3:32
